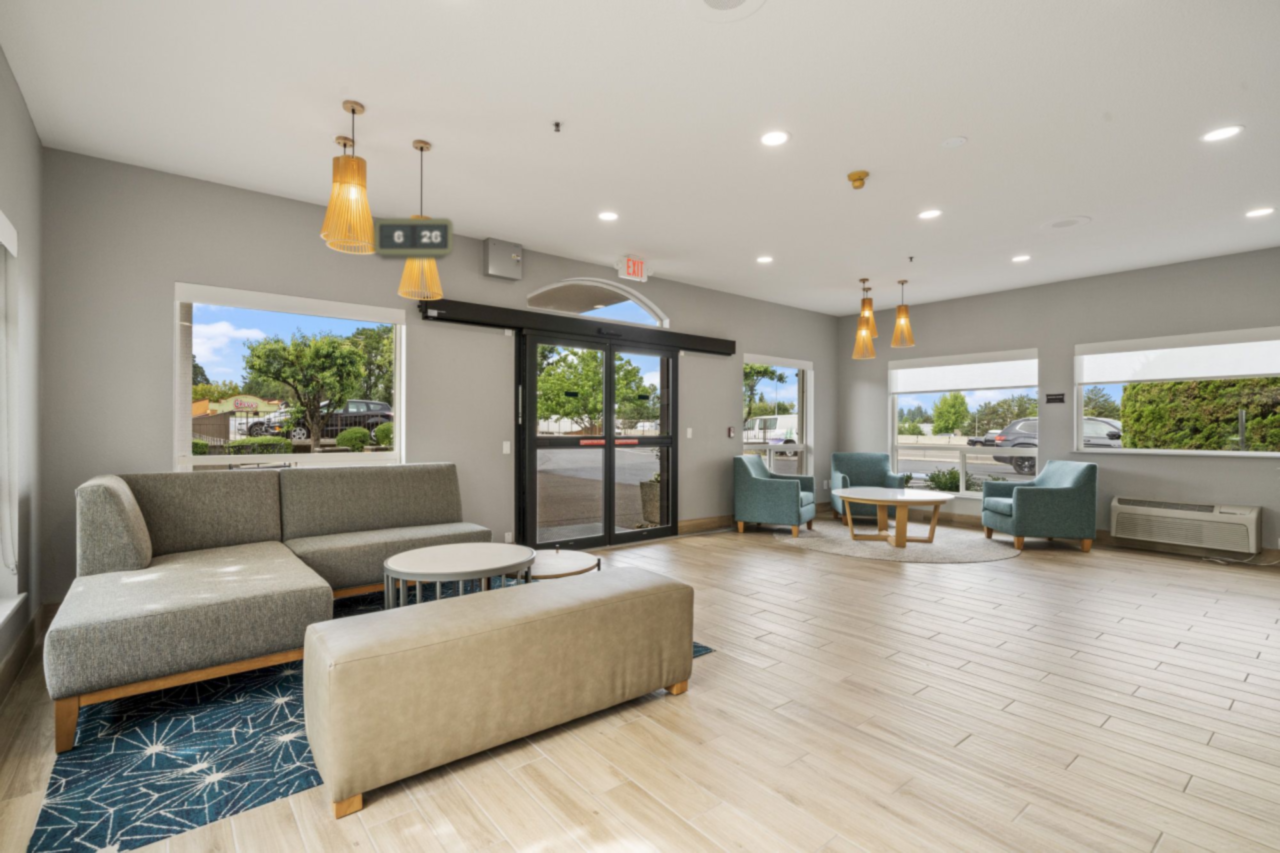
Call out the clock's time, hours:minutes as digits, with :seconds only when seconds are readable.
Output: 6:26
